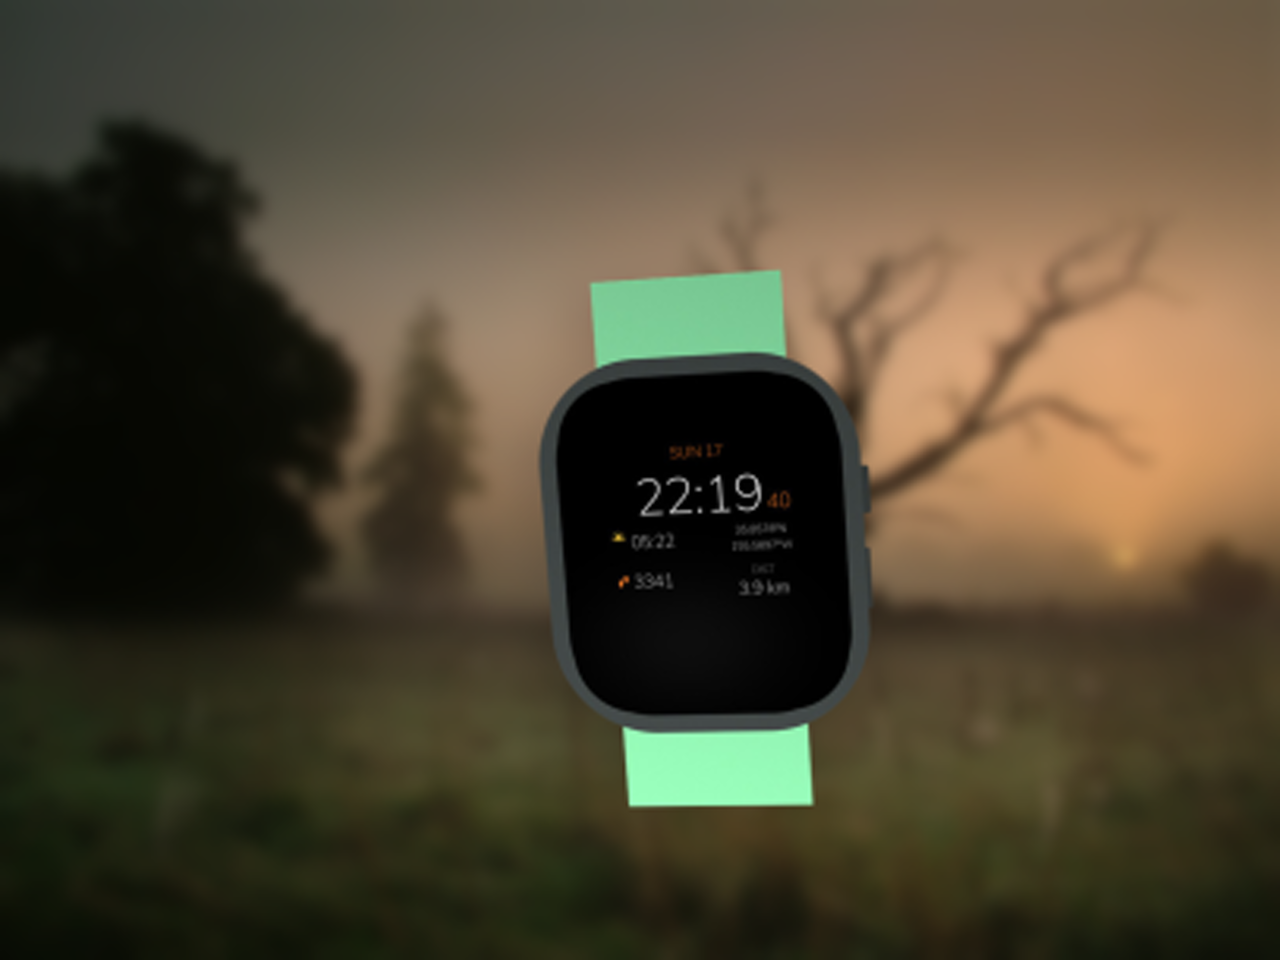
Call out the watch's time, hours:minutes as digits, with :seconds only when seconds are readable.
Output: 22:19
